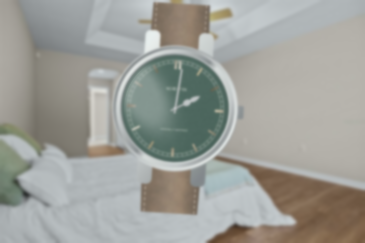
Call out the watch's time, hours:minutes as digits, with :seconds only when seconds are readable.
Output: 2:01
